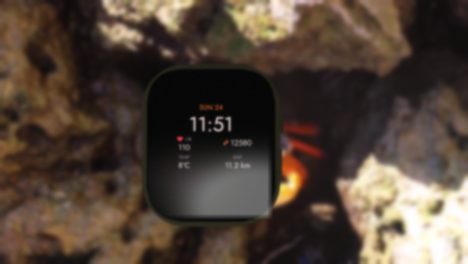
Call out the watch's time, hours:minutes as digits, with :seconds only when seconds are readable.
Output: 11:51
